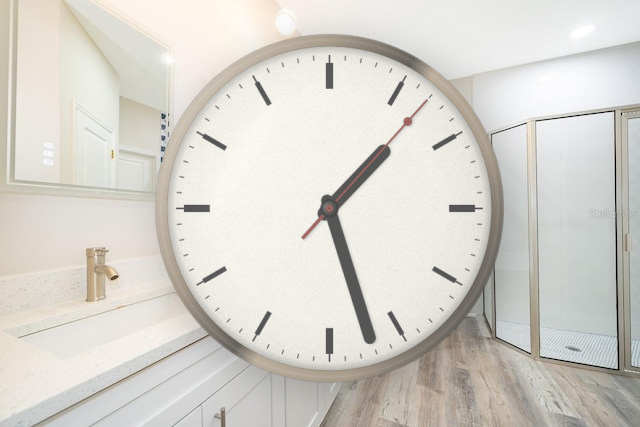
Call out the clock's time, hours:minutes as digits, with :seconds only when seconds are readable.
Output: 1:27:07
